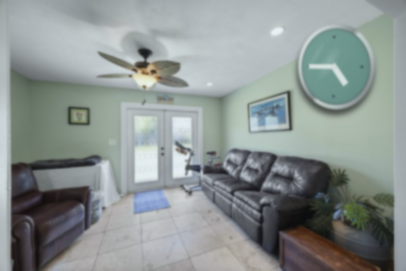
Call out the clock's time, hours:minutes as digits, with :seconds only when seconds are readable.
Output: 4:45
